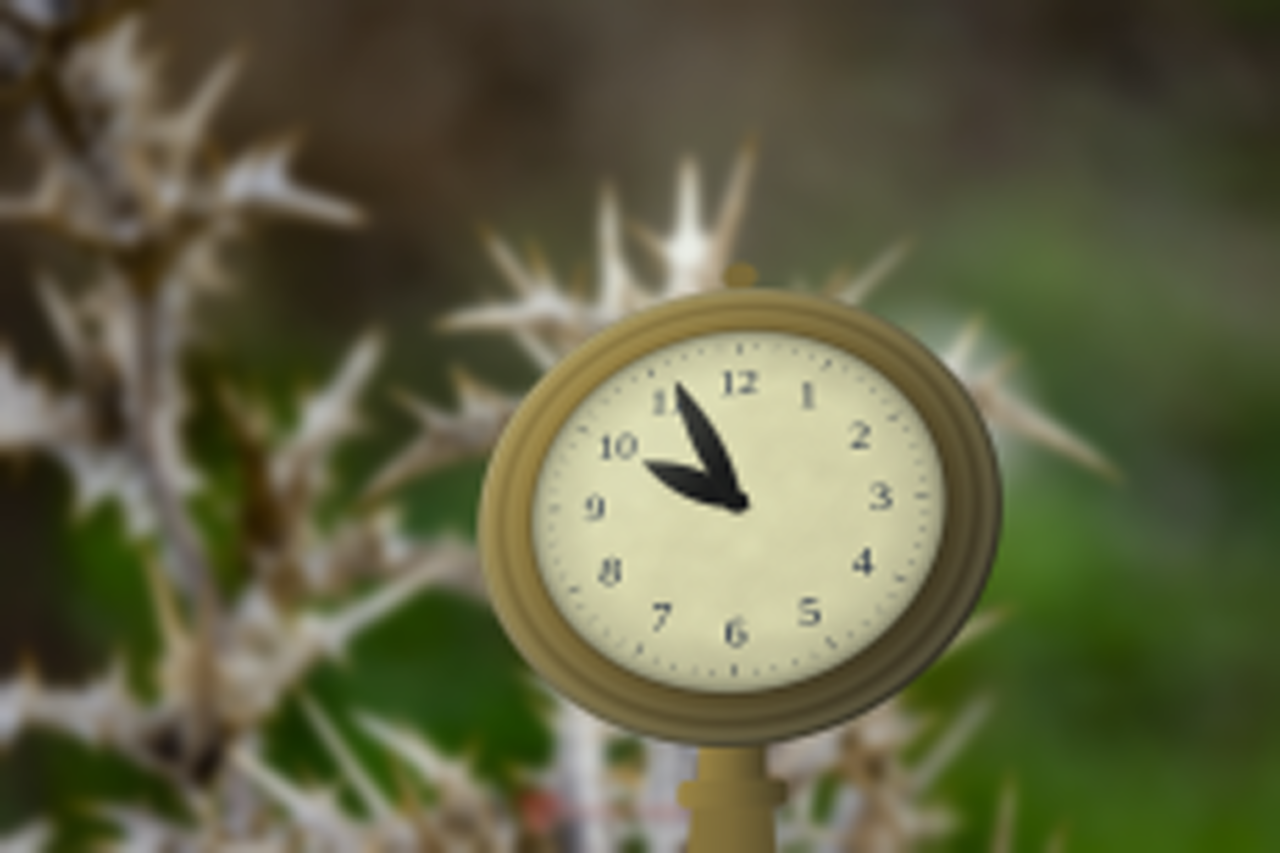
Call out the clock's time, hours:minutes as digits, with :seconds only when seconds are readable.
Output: 9:56
